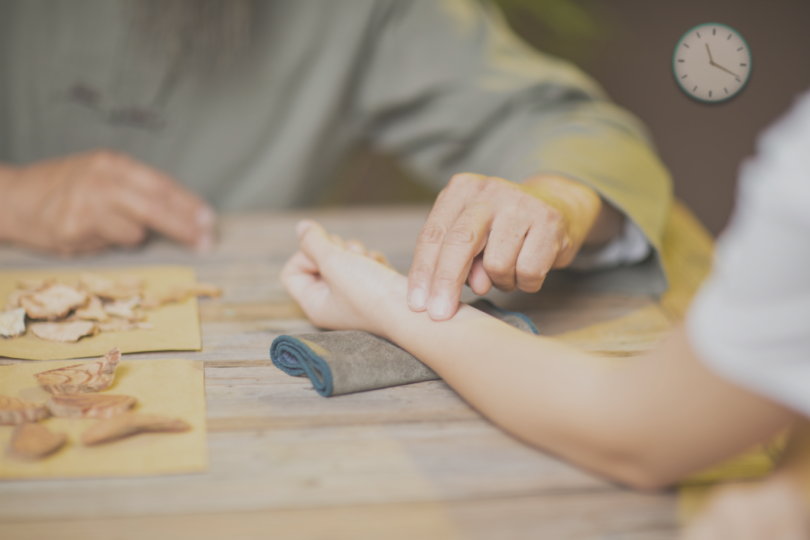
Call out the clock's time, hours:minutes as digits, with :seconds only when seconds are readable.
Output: 11:19
